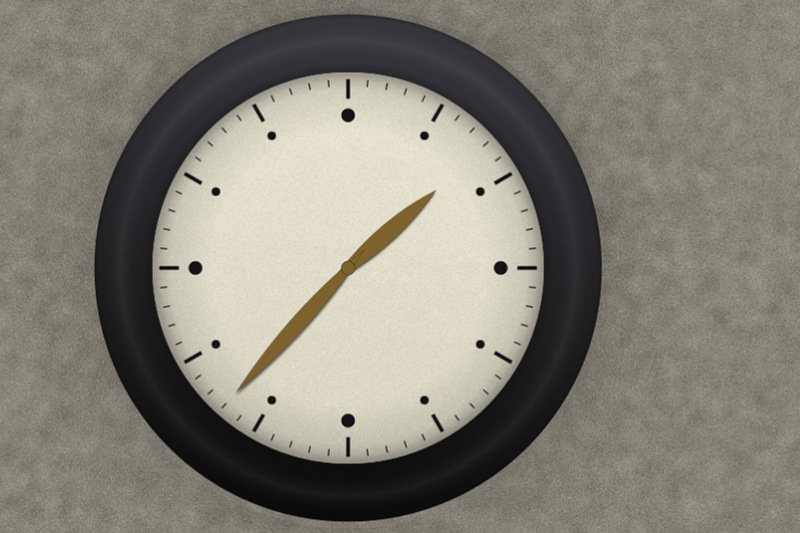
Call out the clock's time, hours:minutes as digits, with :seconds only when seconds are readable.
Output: 1:37
